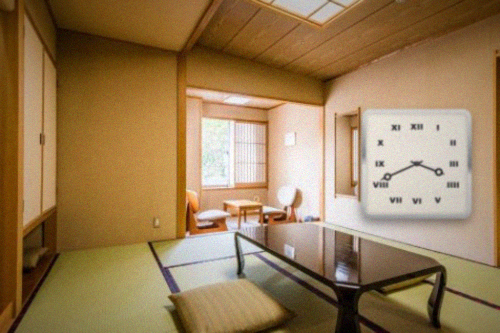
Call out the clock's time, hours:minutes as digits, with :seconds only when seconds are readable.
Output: 3:41
